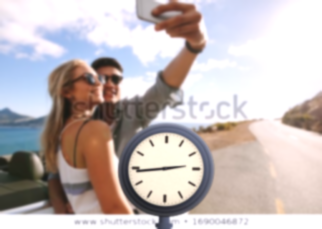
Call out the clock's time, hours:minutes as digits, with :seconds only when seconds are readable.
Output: 2:44
